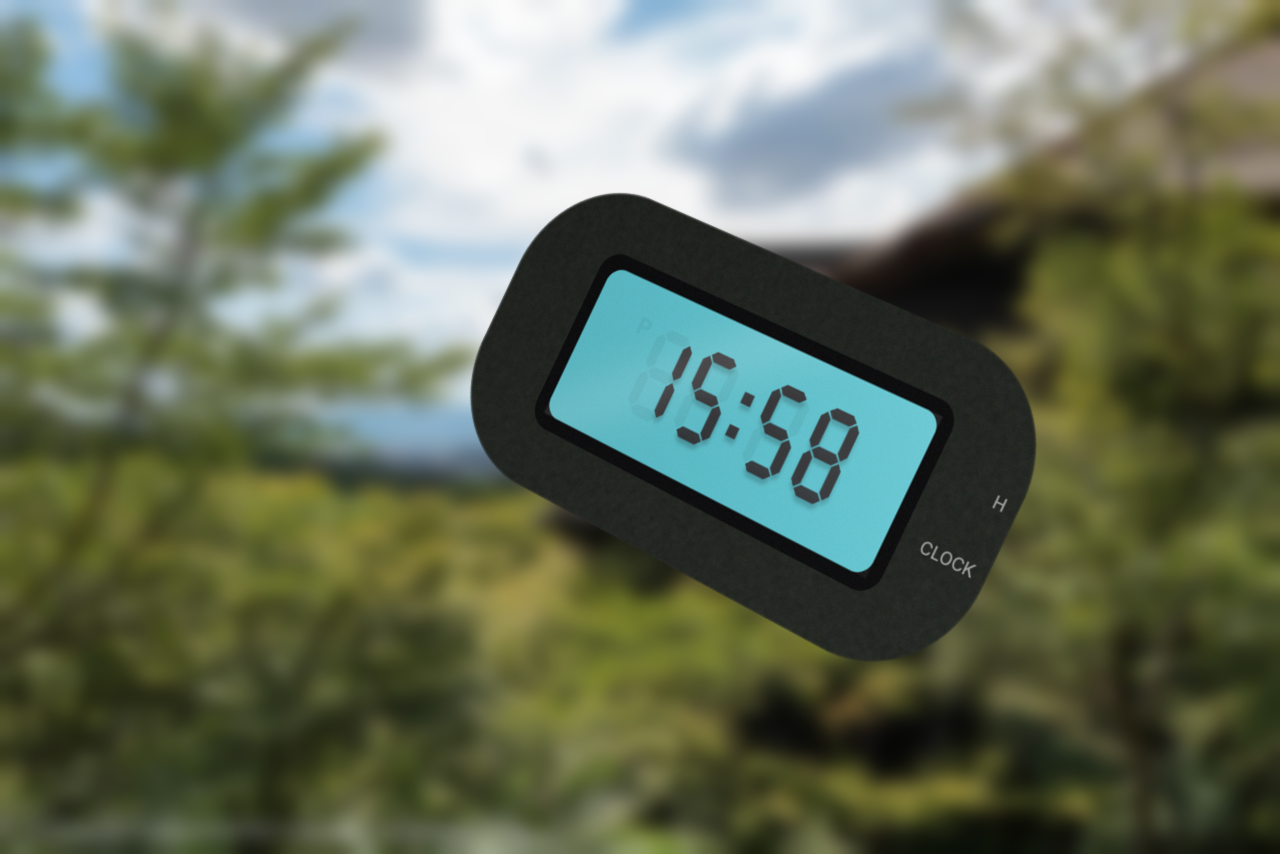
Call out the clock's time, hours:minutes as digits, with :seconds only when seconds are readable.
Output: 15:58
